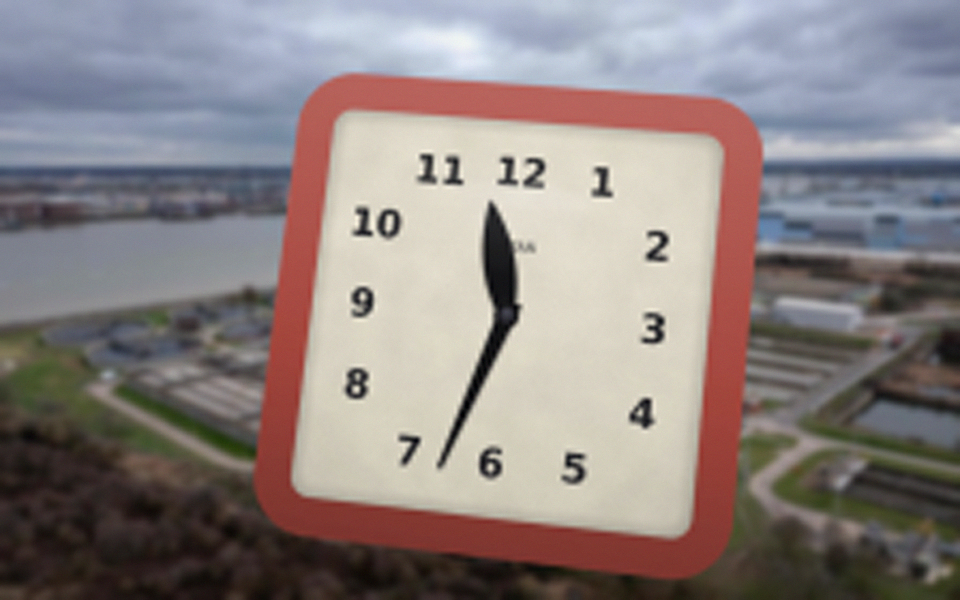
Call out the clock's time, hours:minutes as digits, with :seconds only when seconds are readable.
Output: 11:33
